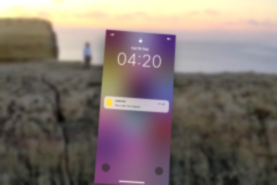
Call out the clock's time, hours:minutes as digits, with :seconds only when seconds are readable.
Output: 4:20
